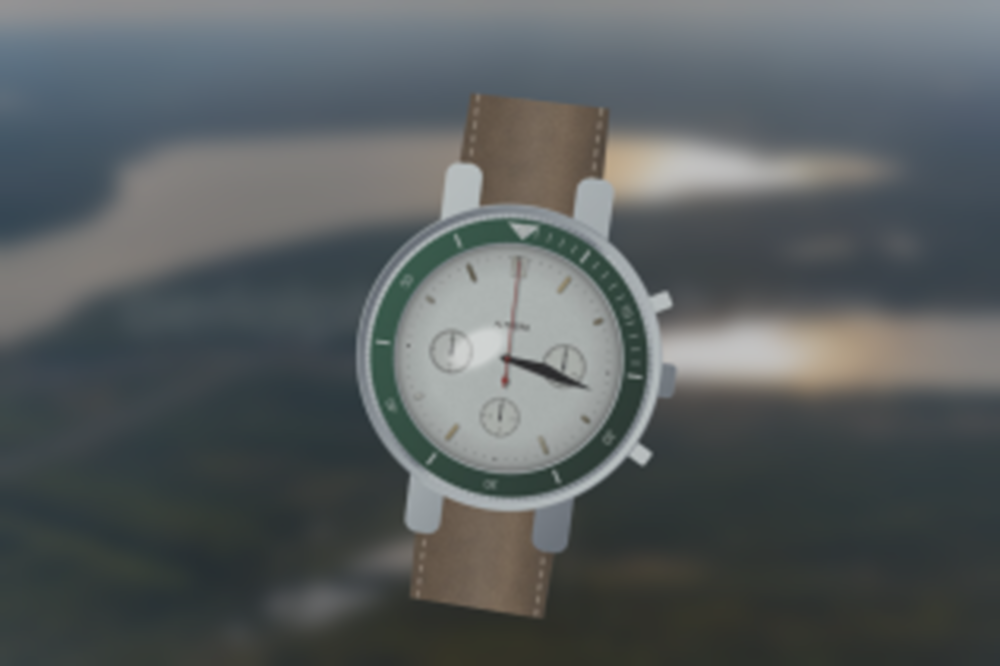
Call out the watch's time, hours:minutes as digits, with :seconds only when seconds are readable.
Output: 3:17
